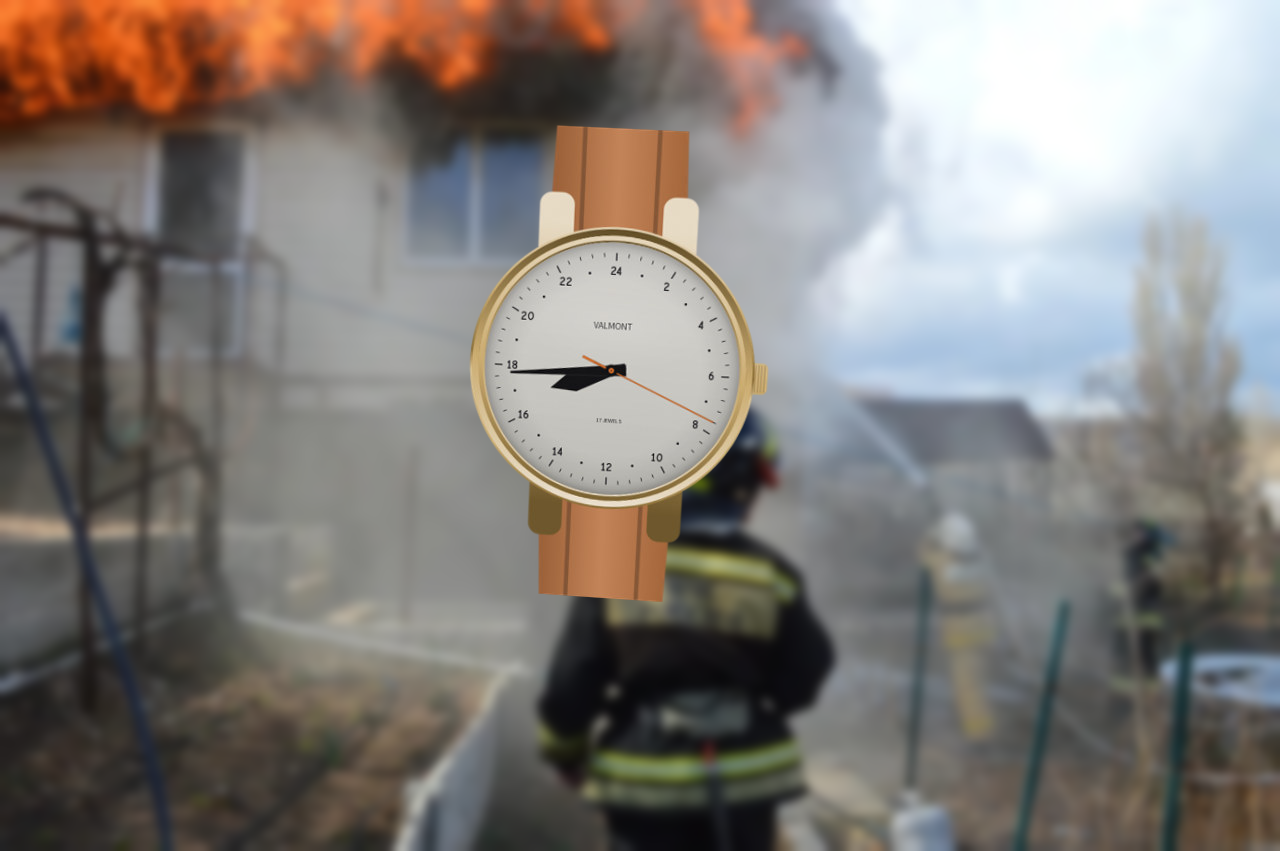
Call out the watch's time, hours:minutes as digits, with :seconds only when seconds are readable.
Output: 16:44:19
